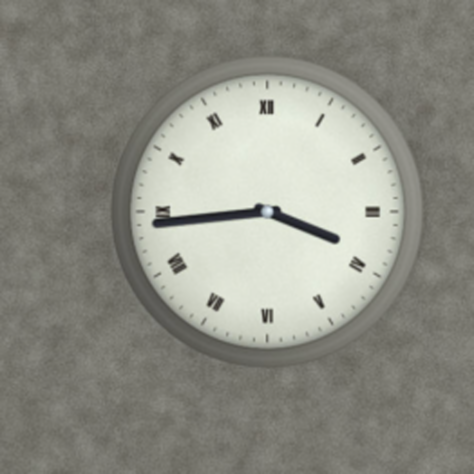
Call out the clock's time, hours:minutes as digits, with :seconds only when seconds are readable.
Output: 3:44
